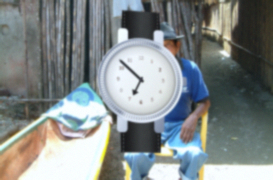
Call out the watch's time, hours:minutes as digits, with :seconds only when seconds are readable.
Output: 6:52
